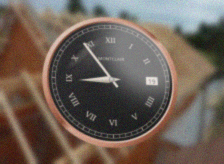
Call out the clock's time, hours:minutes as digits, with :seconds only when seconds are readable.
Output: 8:54
